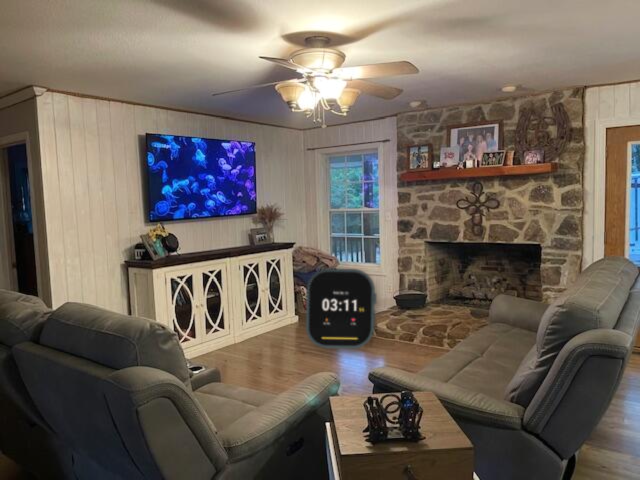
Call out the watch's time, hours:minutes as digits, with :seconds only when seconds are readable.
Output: 3:11
